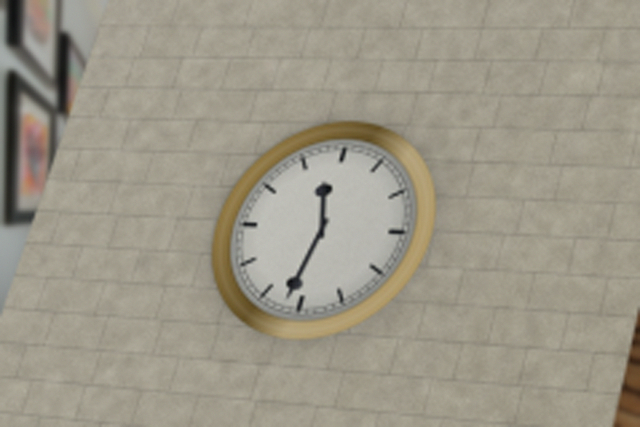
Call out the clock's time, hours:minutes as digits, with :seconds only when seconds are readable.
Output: 11:32
